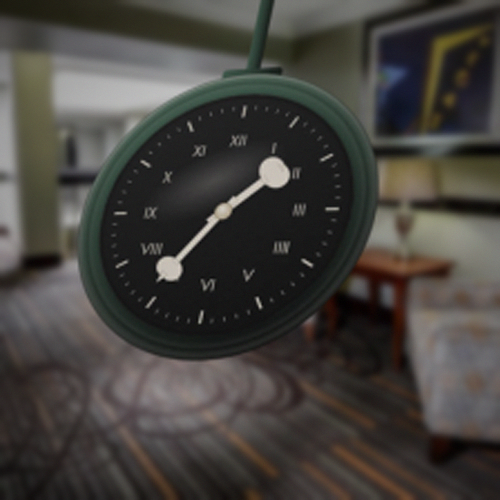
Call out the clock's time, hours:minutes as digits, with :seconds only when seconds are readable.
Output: 1:36
